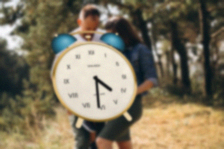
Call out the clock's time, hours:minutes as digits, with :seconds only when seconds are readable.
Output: 4:31
